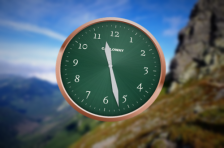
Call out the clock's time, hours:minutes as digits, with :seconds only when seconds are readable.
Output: 11:27
